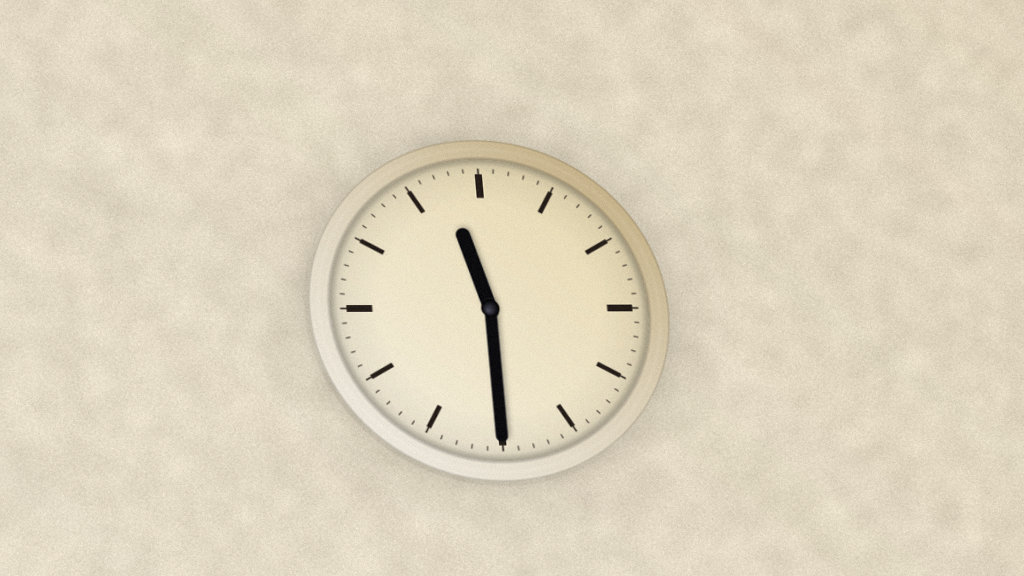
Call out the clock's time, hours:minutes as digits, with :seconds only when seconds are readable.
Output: 11:30
